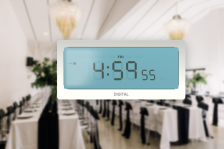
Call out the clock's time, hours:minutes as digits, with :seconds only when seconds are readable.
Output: 4:59:55
